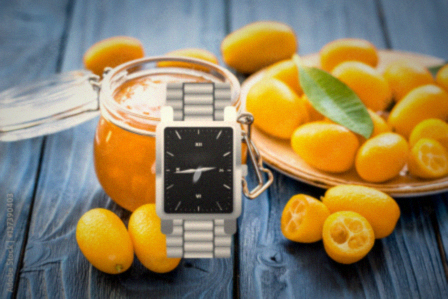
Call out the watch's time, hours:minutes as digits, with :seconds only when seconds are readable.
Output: 2:44
